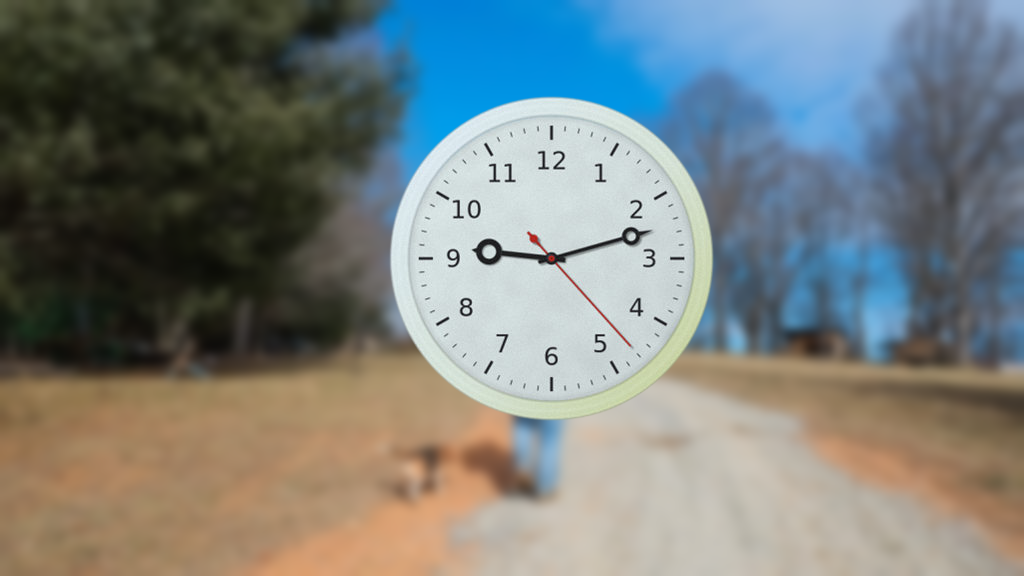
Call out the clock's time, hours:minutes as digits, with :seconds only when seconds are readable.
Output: 9:12:23
